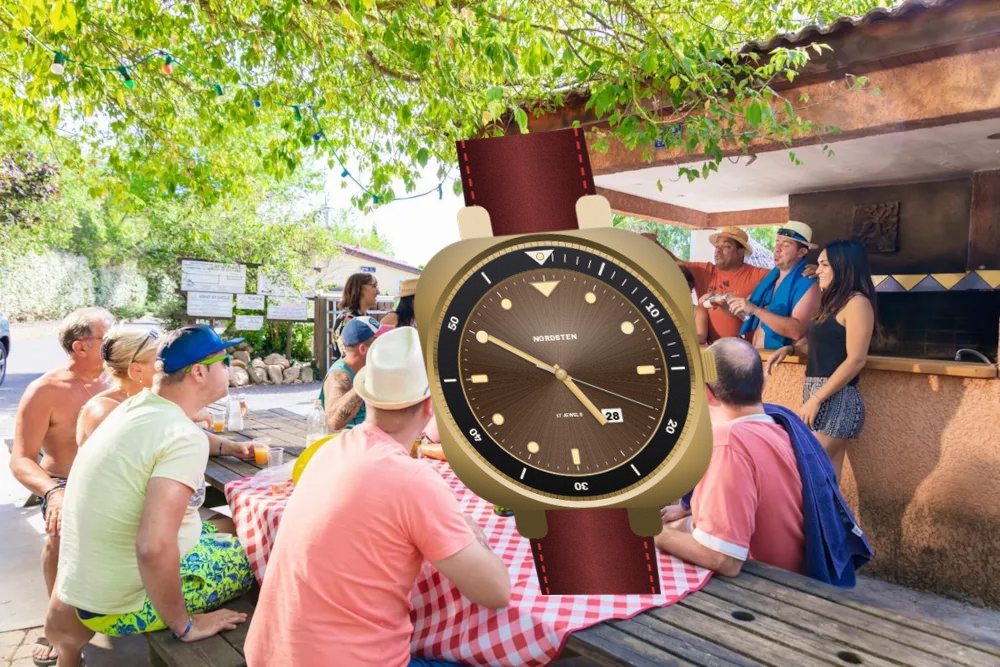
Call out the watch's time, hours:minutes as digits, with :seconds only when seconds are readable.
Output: 4:50:19
